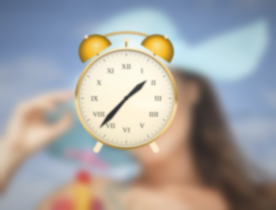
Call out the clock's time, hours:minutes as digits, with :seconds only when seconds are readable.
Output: 1:37
